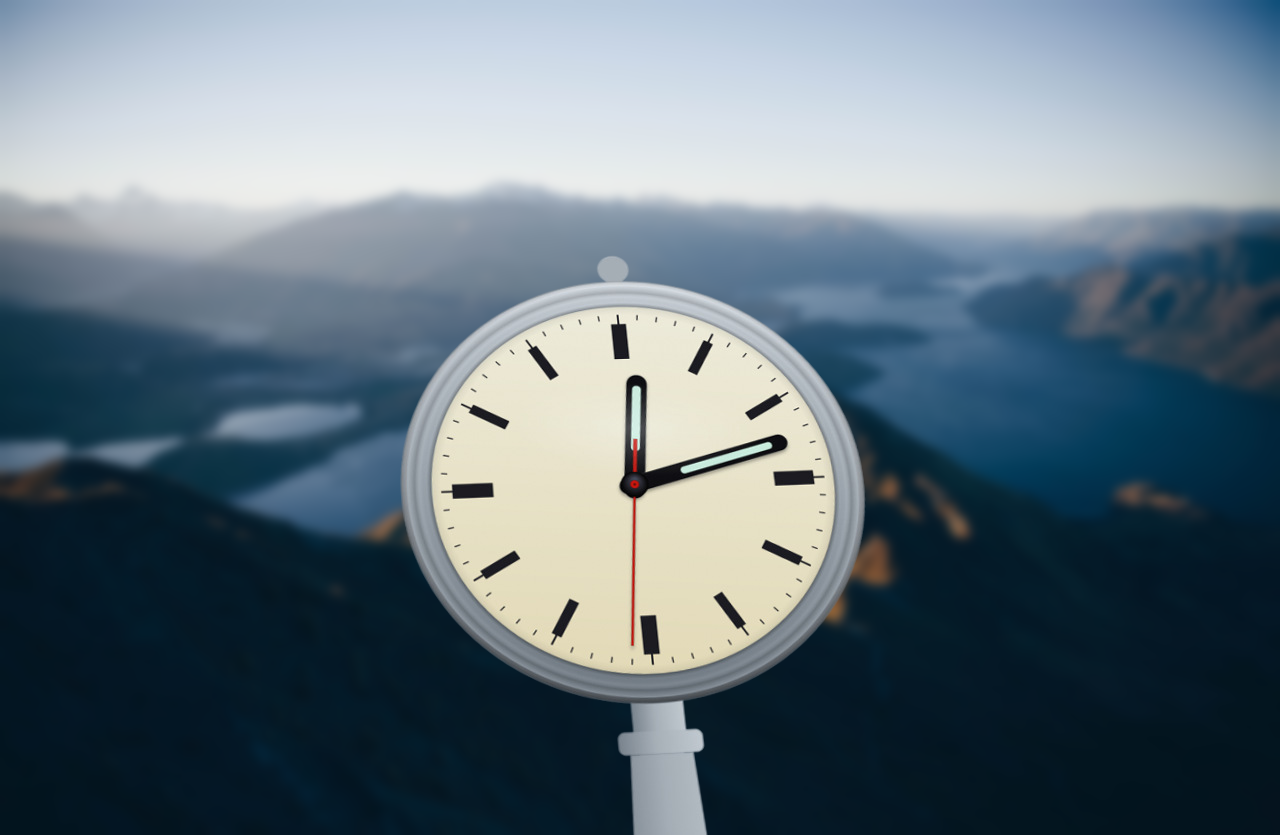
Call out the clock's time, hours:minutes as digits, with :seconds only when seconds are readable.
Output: 12:12:31
